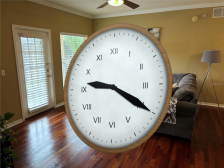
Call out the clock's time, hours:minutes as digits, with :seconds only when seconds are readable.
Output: 9:20
